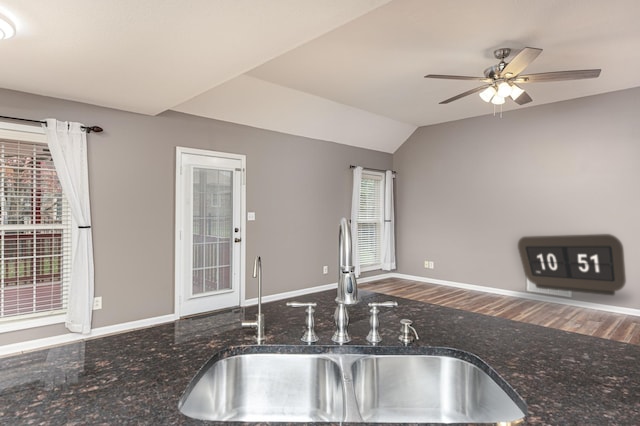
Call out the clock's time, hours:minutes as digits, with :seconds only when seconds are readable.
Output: 10:51
